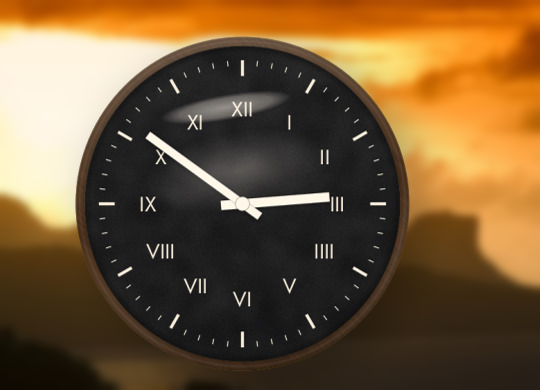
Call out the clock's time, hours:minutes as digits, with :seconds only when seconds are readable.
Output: 2:51
